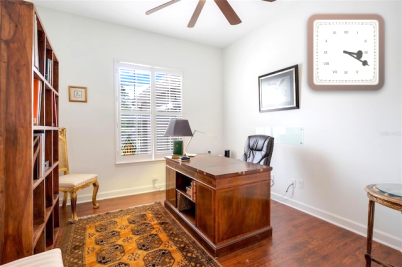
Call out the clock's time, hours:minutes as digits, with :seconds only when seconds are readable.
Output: 3:20
